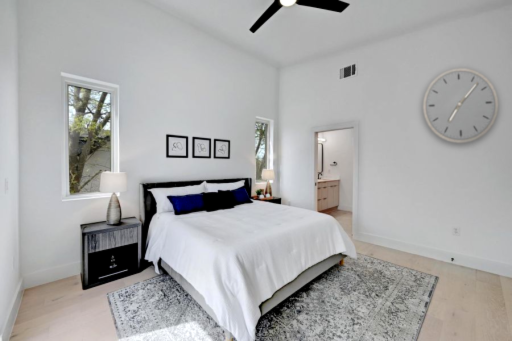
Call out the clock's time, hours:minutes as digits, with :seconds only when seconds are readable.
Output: 7:07
